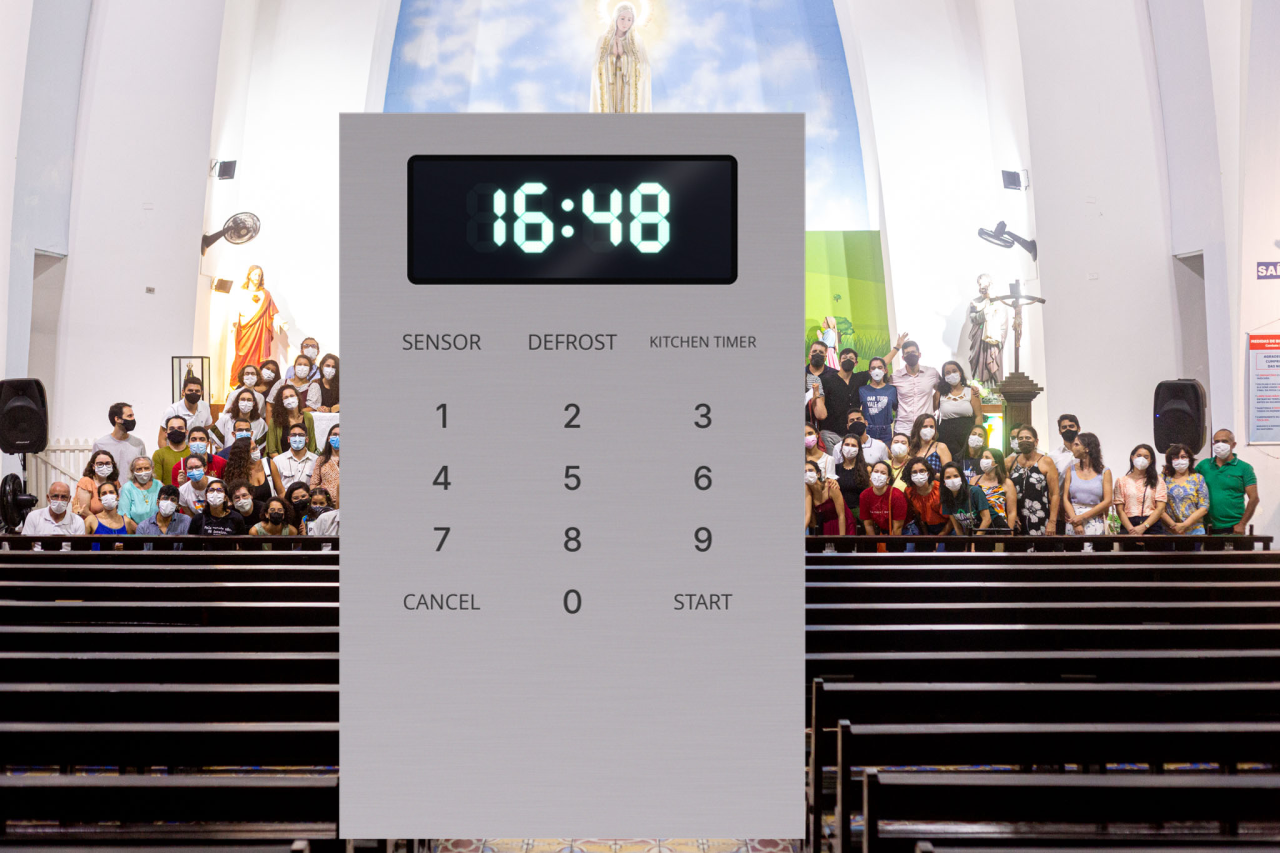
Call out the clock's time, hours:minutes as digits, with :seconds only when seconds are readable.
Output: 16:48
